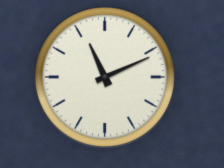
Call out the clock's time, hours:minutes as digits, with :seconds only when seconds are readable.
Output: 11:11
